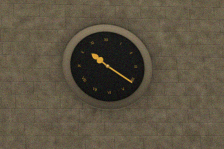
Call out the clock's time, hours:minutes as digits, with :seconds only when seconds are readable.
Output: 10:21
